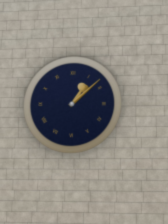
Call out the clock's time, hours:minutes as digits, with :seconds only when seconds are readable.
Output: 1:08
